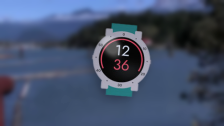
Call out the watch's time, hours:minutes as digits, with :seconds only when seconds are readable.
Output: 12:36
